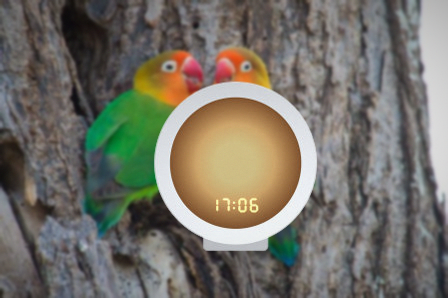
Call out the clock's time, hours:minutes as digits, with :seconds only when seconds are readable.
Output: 17:06
